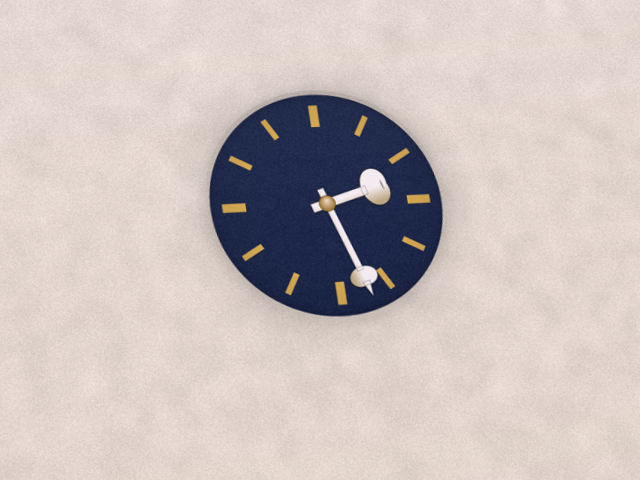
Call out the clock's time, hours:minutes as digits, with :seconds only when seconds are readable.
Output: 2:27
